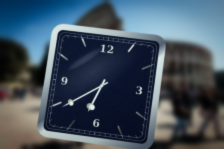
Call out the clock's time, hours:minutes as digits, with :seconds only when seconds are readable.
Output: 6:39
